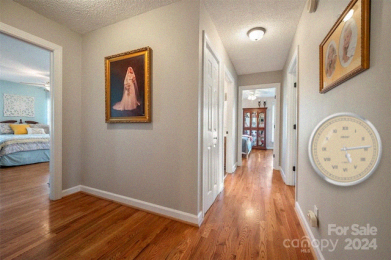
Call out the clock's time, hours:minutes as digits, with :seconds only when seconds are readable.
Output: 5:14
